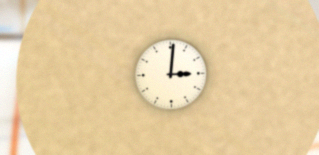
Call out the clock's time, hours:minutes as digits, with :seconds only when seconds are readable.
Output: 3:01
